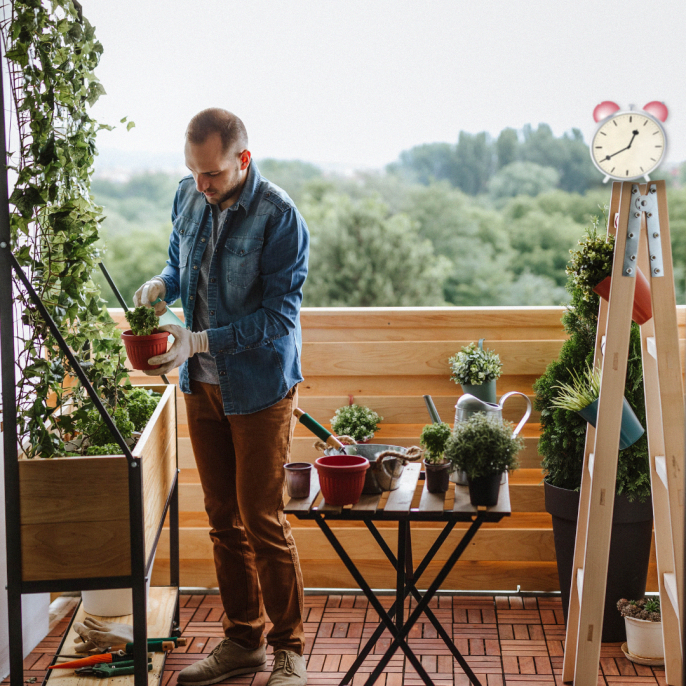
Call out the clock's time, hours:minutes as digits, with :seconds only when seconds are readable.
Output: 12:40
